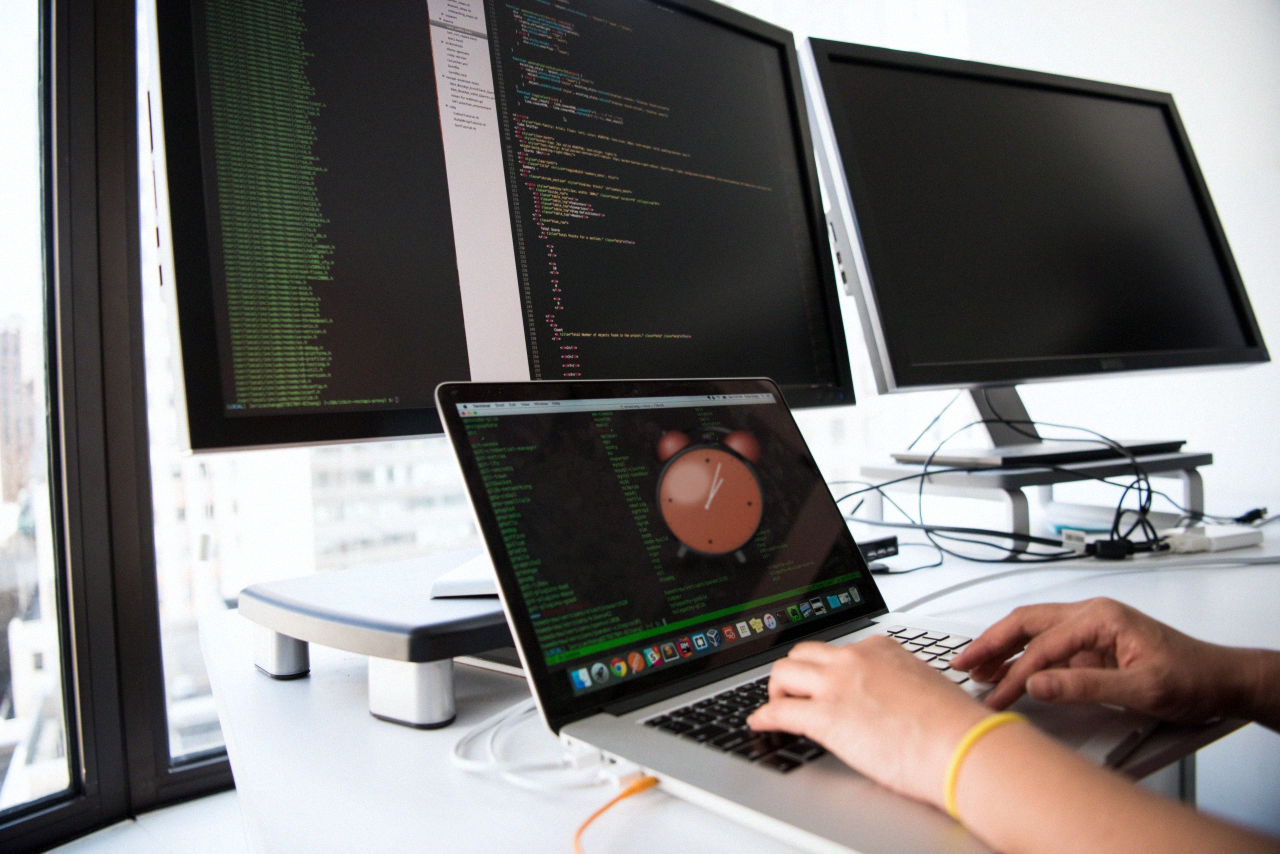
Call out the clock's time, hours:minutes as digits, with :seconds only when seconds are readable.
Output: 1:03
